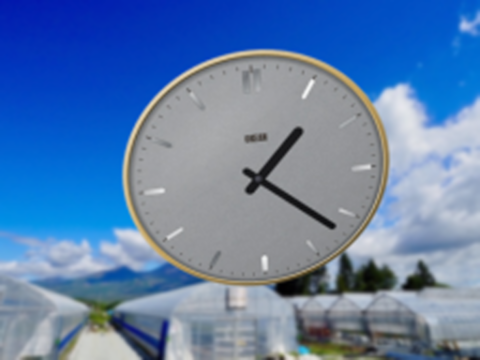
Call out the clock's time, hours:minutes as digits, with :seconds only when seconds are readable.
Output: 1:22
